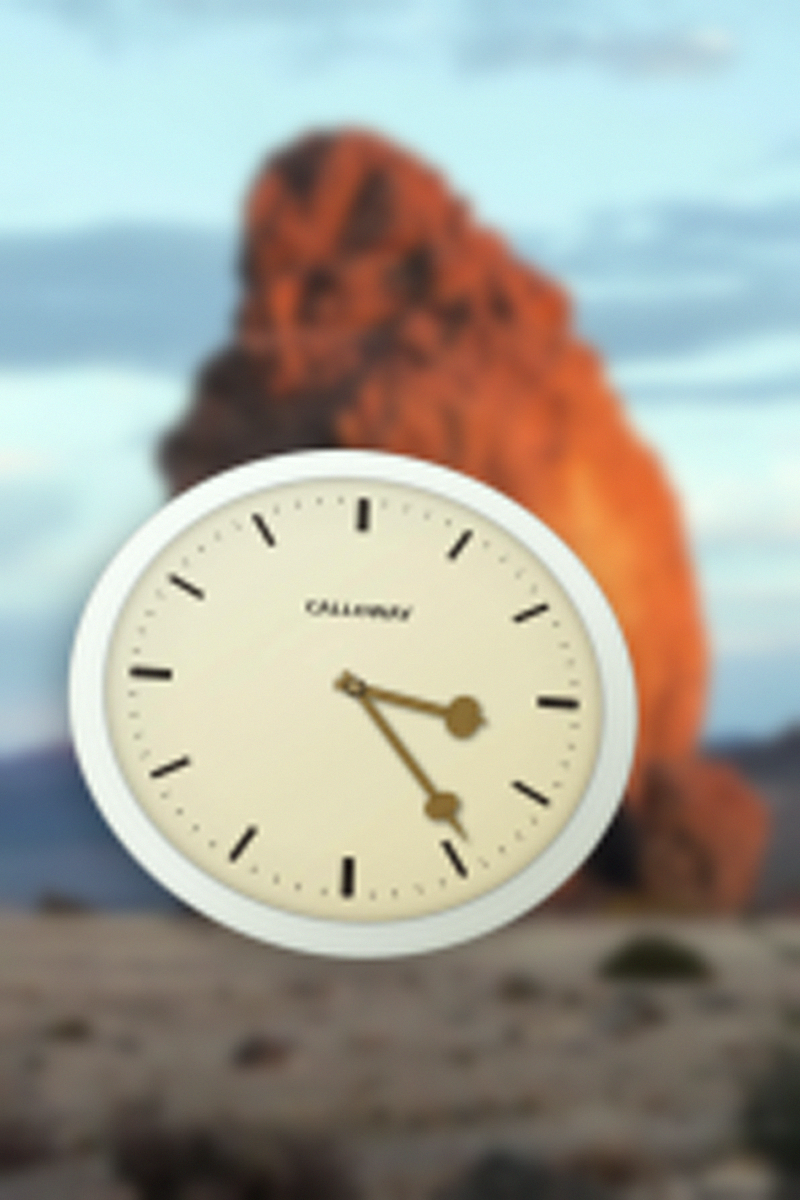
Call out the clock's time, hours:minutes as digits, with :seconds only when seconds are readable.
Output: 3:24
